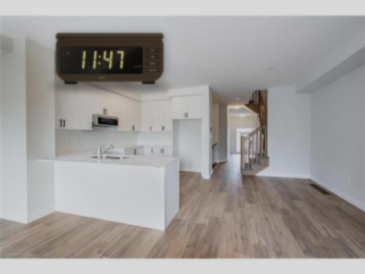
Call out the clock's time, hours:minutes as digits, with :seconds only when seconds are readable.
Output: 11:47
